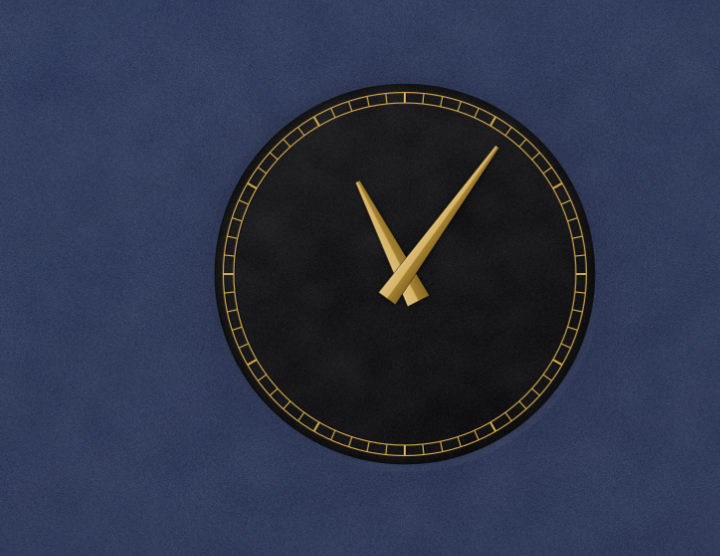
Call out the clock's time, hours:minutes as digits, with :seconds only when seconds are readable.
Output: 11:06
